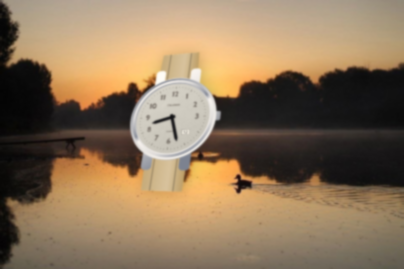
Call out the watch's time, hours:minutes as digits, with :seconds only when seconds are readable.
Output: 8:27
